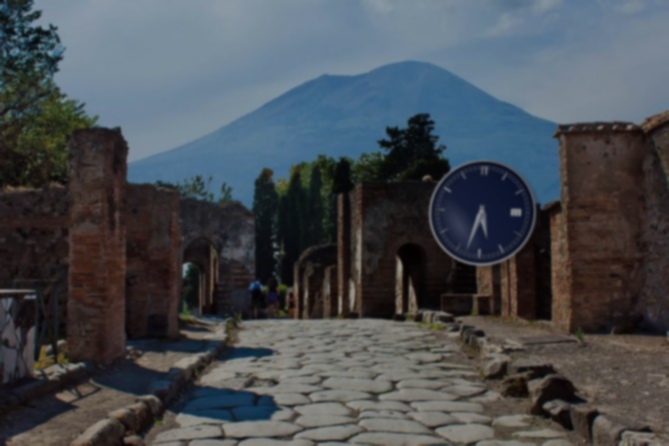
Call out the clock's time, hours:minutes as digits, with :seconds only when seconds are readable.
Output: 5:33
